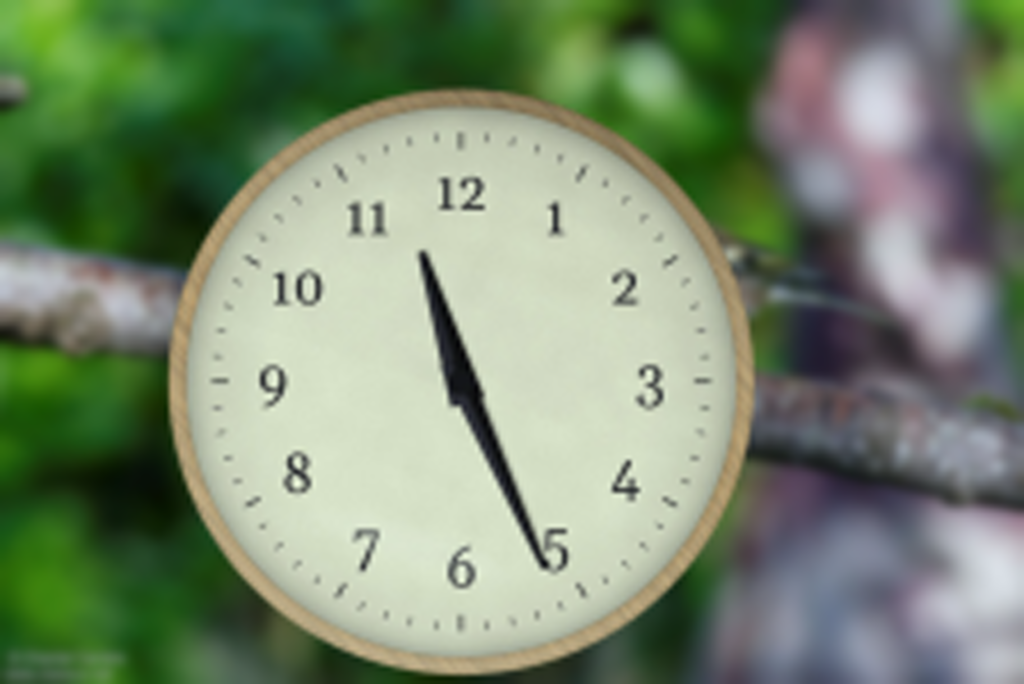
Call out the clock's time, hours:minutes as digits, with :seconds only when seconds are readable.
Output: 11:26
